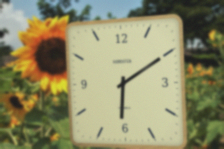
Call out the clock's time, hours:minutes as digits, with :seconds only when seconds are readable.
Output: 6:10
